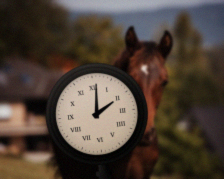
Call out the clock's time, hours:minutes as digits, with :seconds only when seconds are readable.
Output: 2:01
